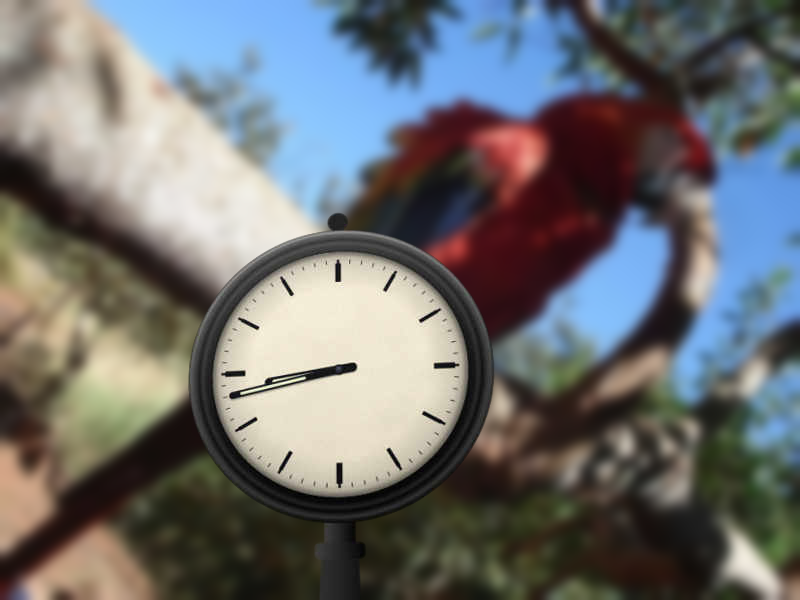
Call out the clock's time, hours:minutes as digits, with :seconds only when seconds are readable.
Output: 8:43
